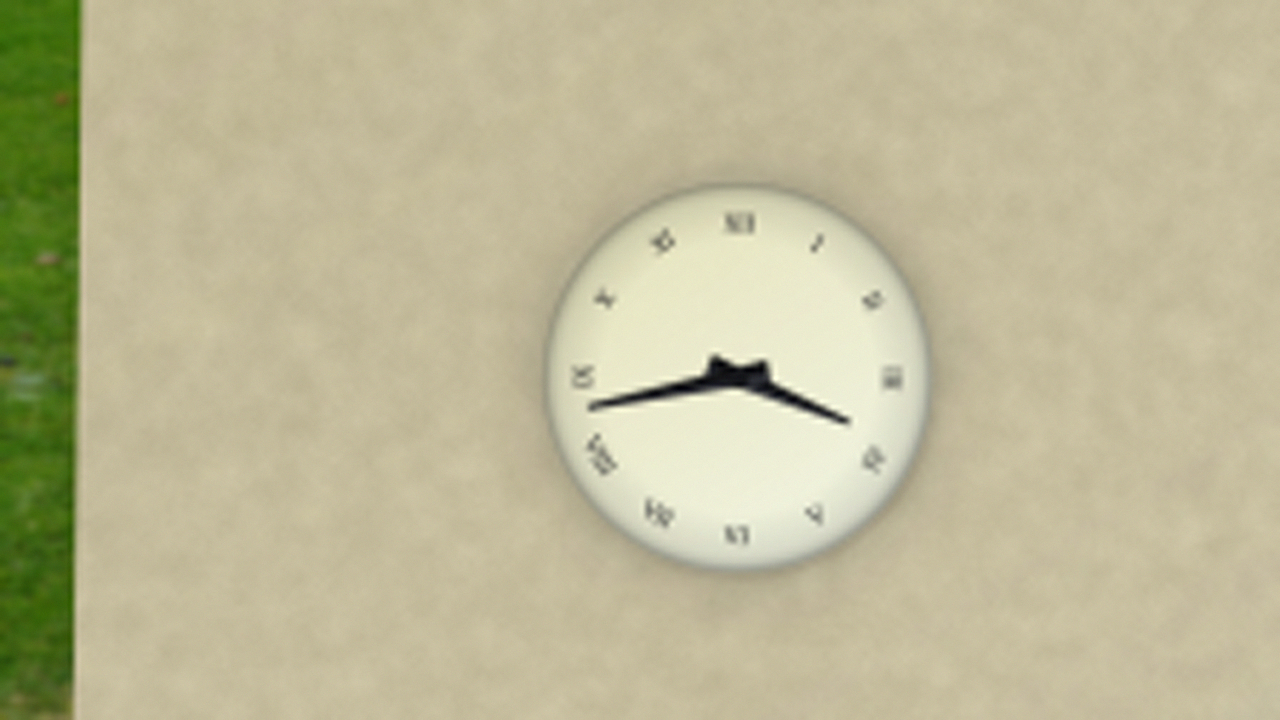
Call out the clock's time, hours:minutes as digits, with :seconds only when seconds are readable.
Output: 3:43
